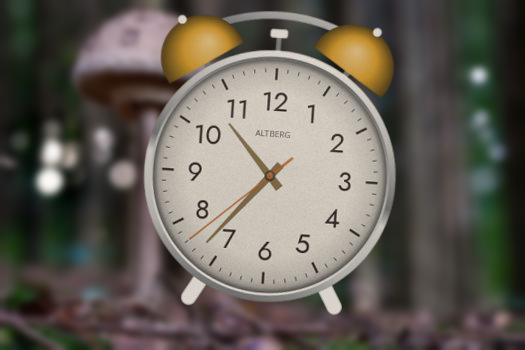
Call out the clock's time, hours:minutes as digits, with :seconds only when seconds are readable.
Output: 10:36:38
